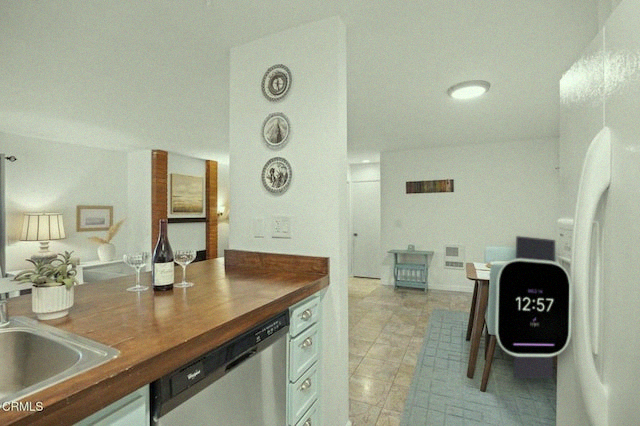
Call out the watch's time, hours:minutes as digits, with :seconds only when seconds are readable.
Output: 12:57
